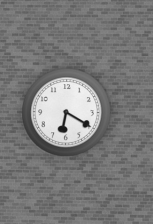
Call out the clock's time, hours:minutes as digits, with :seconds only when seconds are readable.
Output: 6:20
